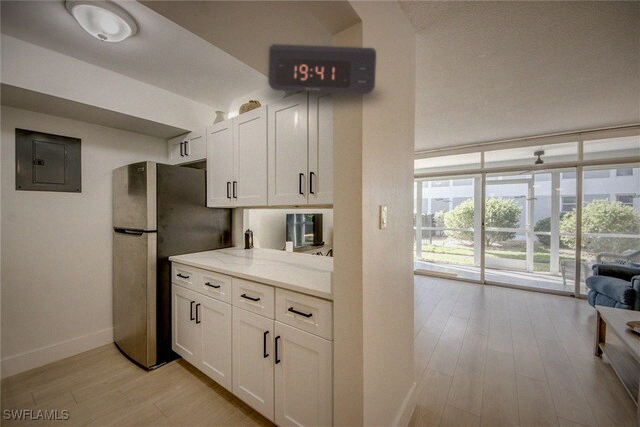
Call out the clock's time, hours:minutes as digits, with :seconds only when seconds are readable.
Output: 19:41
